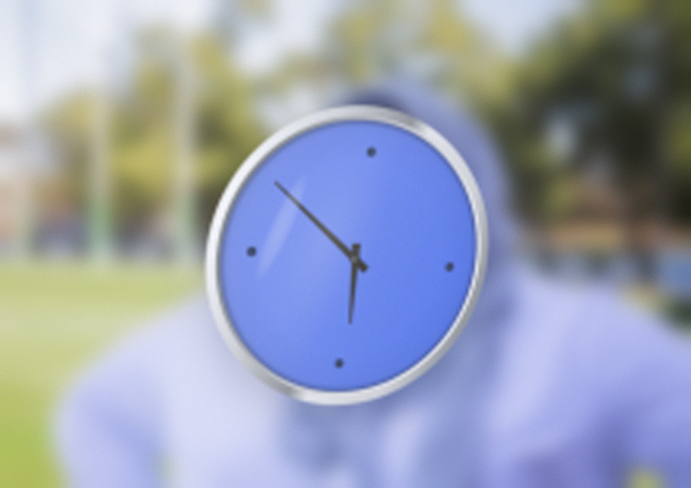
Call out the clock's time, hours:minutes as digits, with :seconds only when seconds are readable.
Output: 5:51
